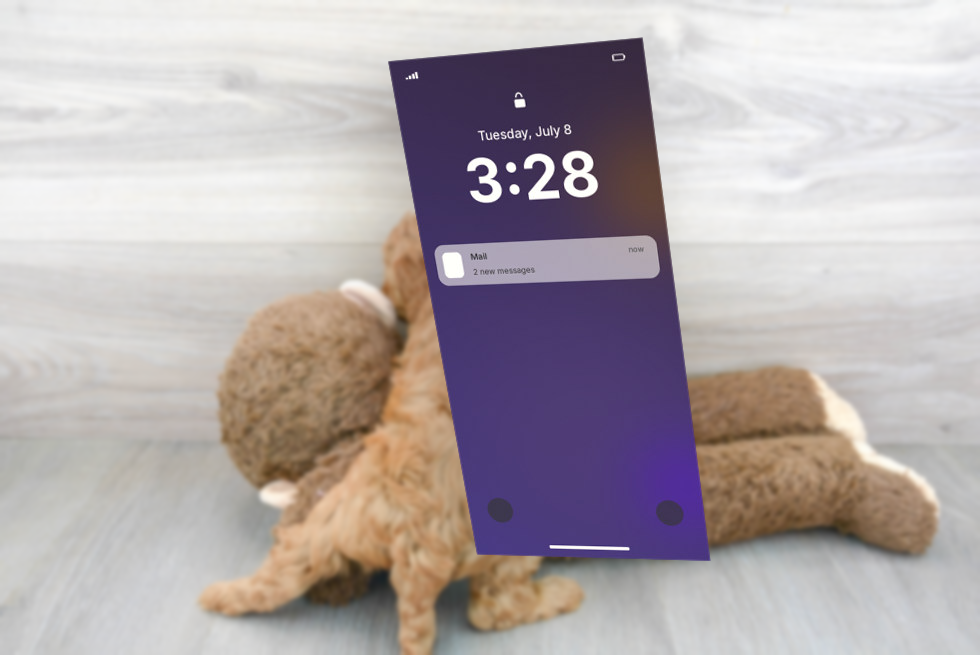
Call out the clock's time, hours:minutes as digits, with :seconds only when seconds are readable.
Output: 3:28
